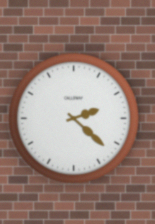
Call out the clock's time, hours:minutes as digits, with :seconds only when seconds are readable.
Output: 2:22
